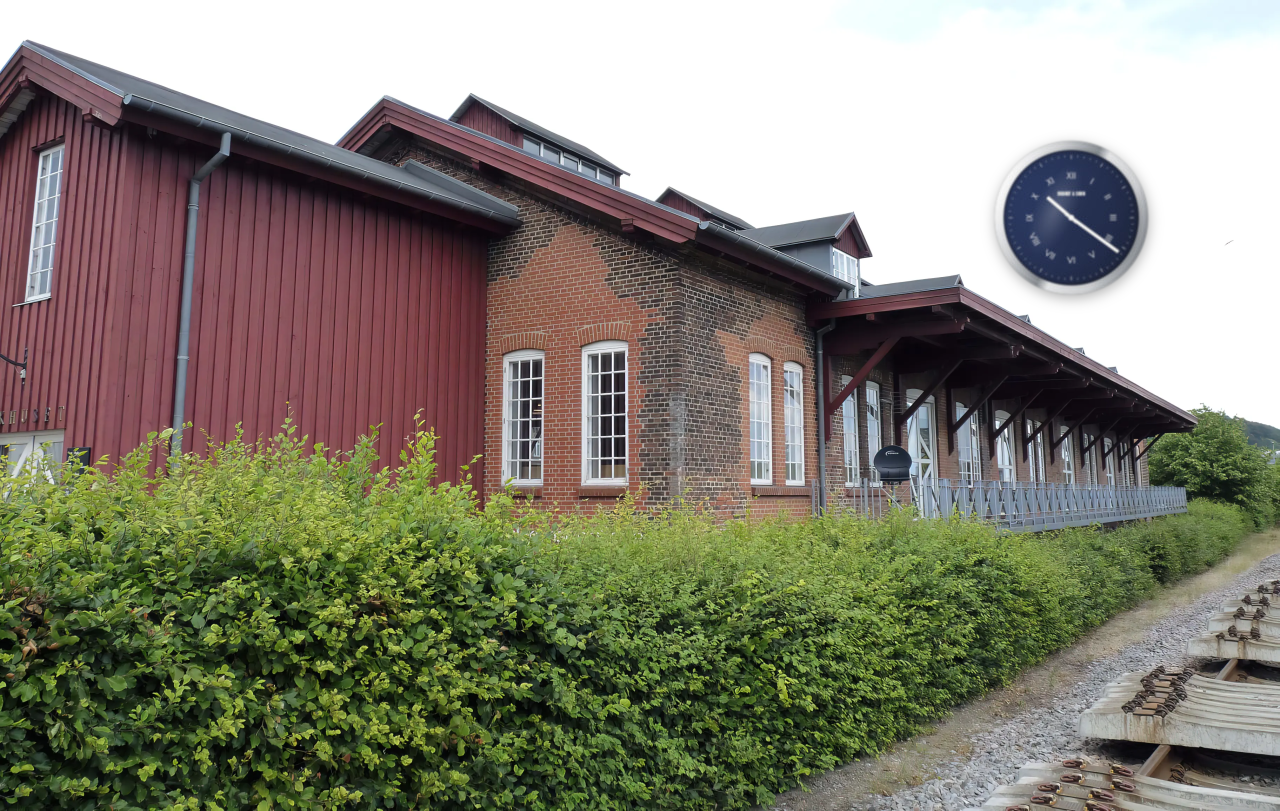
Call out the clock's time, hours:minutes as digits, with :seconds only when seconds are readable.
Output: 10:21
